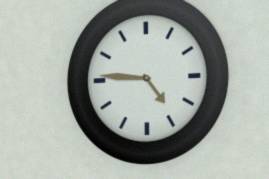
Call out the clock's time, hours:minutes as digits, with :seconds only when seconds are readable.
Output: 4:46
